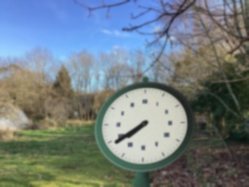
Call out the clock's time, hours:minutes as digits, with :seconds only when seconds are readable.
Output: 7:39
